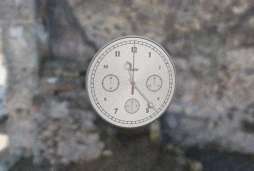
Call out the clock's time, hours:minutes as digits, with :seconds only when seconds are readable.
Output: 11:23
